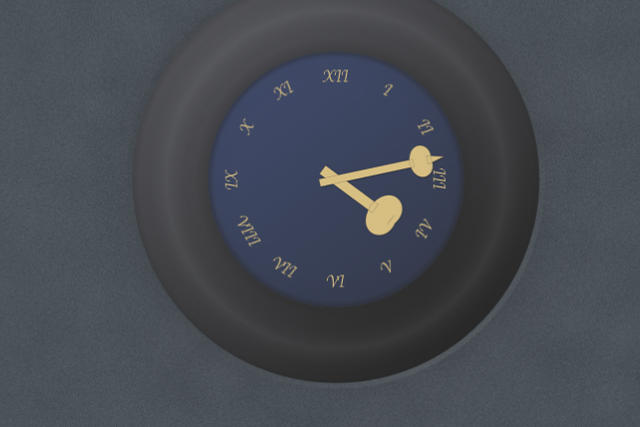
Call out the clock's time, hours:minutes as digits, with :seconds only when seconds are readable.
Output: 4:13
